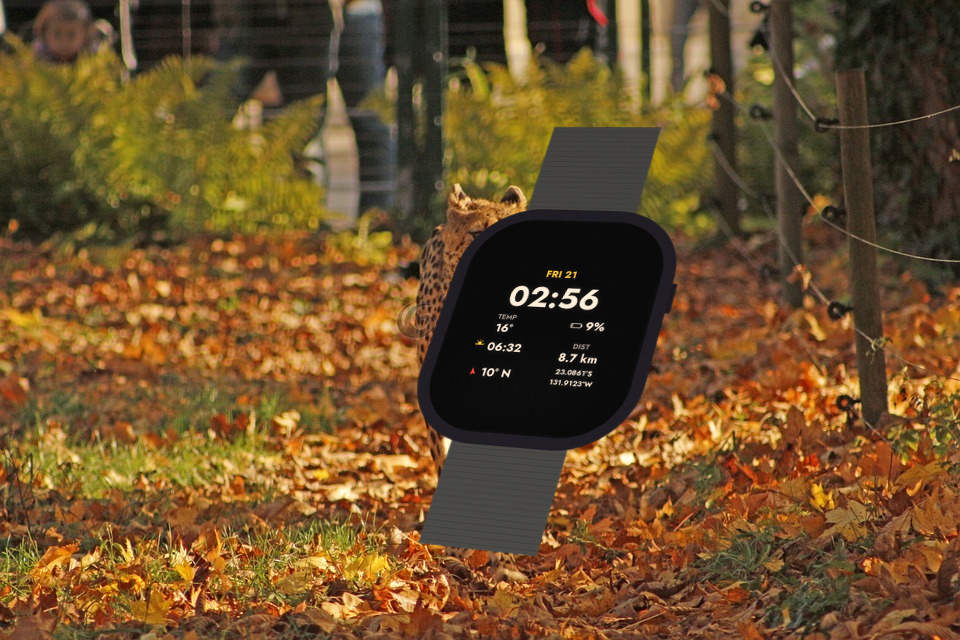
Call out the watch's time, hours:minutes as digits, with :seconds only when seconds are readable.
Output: 2:56
